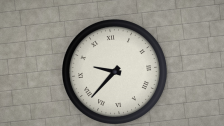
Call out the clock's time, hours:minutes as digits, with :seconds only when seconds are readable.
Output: 9:38
